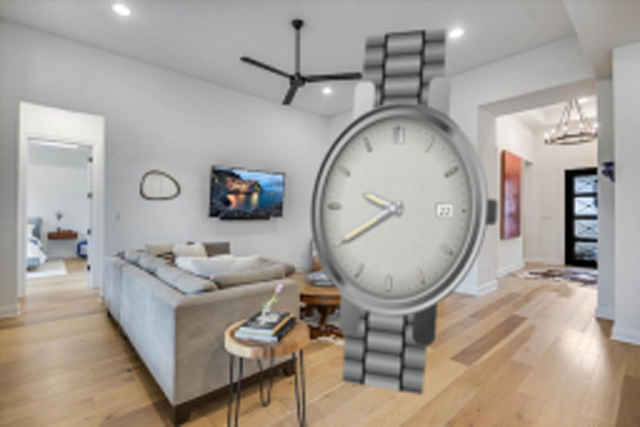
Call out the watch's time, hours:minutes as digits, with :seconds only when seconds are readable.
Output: 9:40
